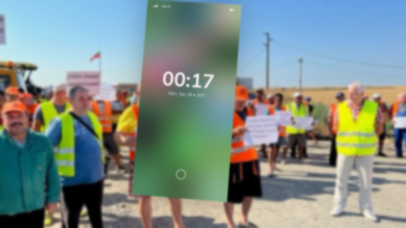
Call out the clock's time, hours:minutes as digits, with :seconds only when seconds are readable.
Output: 0:17
